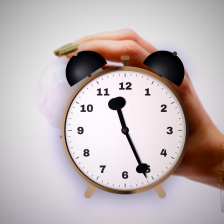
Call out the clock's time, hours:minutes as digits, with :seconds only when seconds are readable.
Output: 11:26
